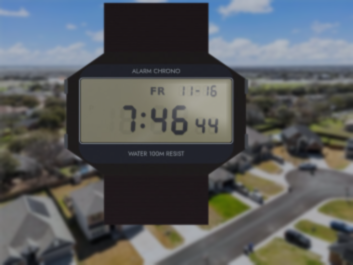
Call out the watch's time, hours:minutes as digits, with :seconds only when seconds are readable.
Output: 7:46:44
